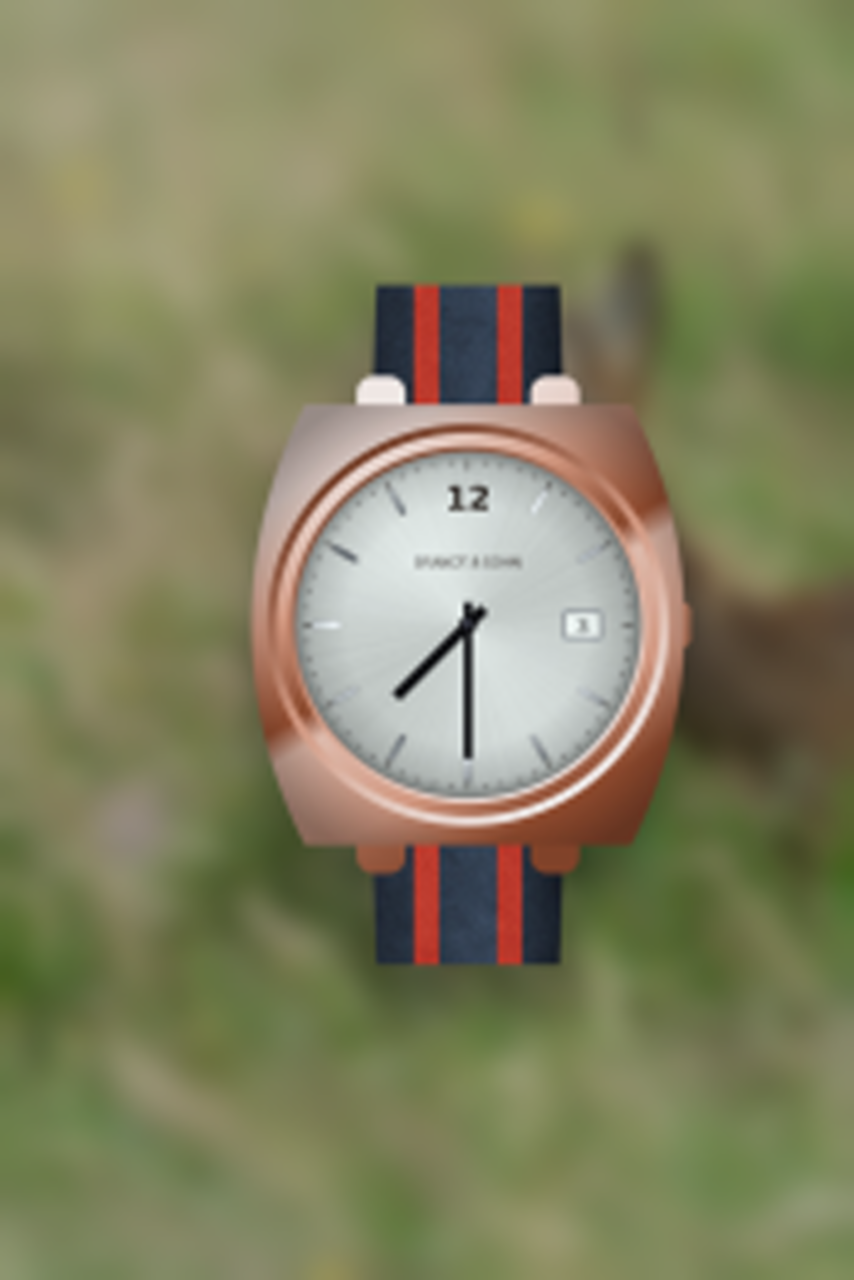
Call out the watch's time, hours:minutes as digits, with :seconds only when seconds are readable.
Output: 7:30
